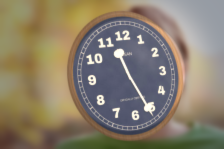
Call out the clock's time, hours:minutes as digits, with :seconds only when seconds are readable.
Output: 11:26
